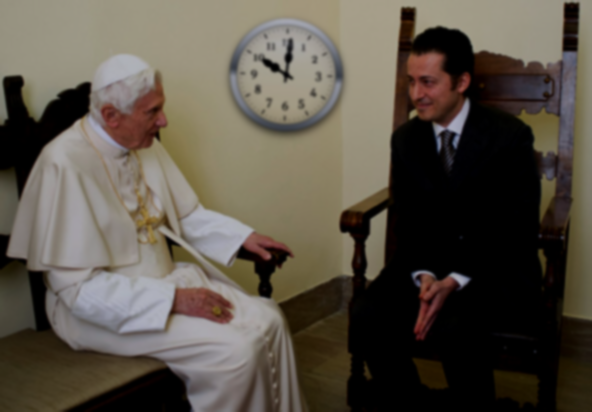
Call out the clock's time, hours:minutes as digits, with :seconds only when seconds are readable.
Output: 10:01
